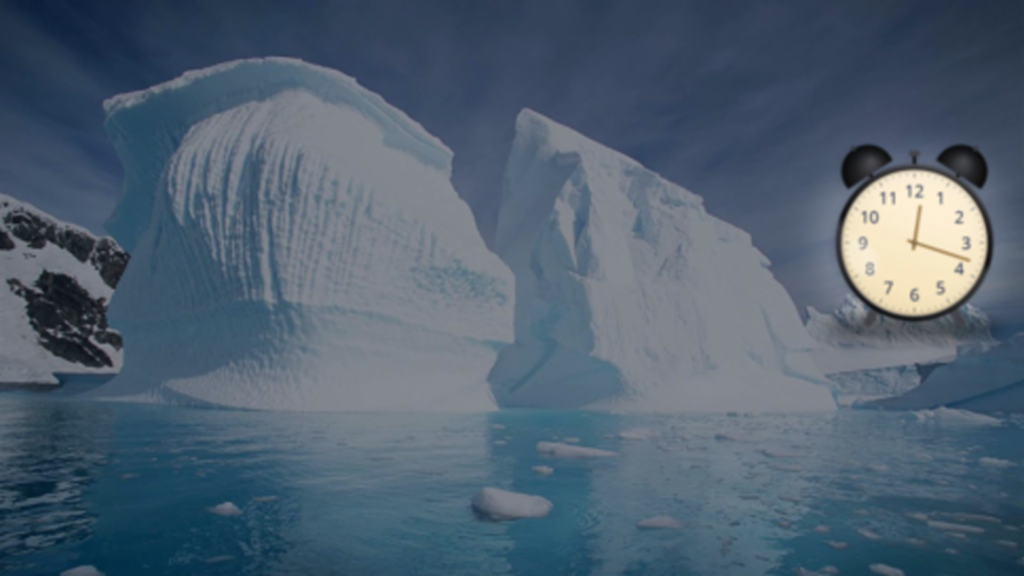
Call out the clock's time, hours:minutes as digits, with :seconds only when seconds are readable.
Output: 12:18
